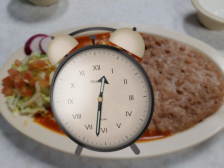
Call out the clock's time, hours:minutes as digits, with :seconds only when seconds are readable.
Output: 12:32
